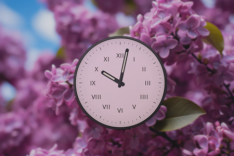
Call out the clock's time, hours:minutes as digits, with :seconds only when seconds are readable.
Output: 10:02
